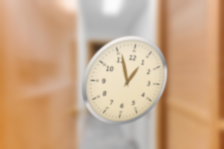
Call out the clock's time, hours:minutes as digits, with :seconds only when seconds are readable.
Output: 12:56
